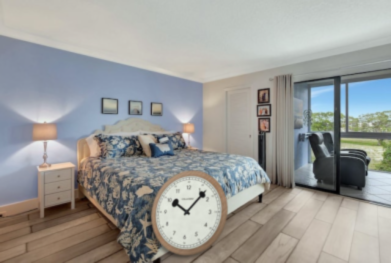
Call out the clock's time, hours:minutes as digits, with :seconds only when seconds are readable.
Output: 10:07
